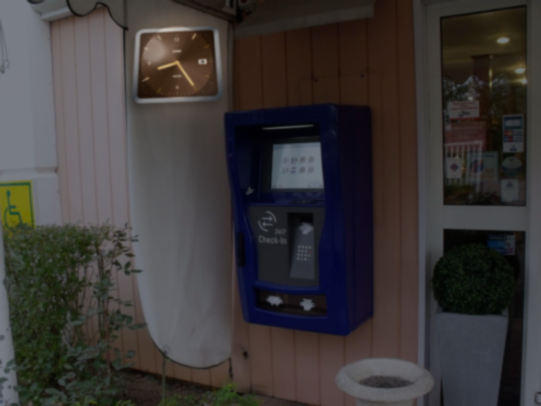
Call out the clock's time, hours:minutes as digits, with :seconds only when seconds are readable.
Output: 8:25
